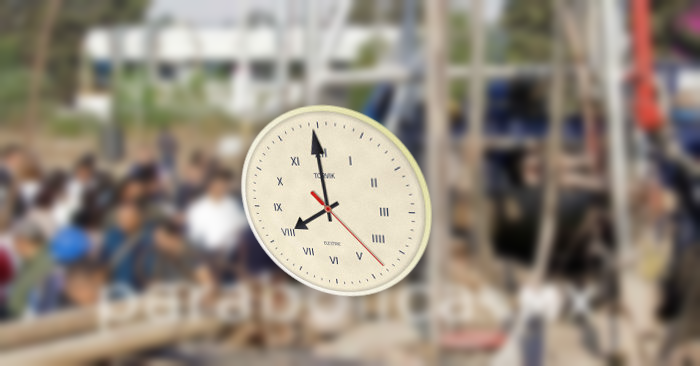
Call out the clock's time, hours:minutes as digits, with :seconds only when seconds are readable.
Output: 7:59:23
